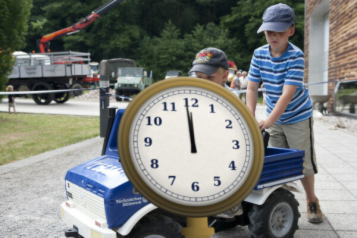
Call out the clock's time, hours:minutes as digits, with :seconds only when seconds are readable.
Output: 11:59
